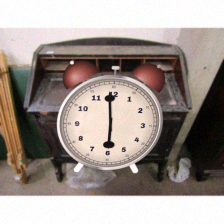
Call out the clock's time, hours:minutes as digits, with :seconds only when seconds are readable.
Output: 5:59
